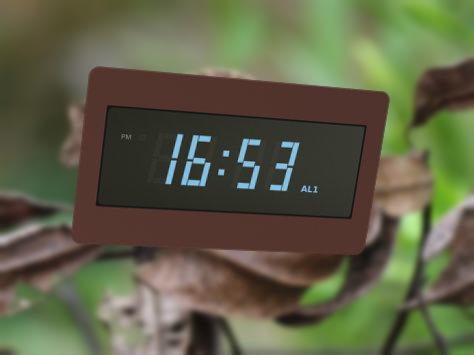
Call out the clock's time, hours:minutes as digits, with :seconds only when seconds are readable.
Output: 16:53
